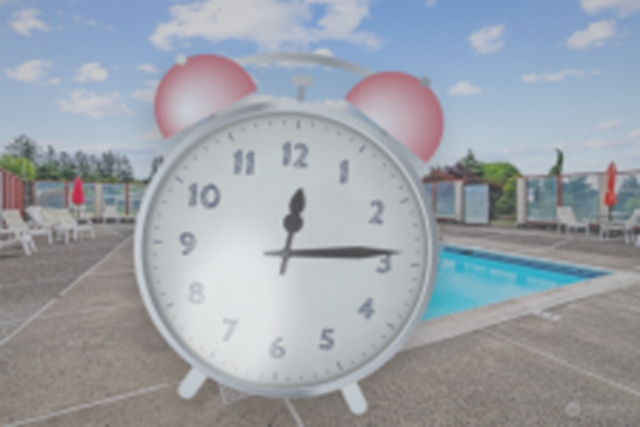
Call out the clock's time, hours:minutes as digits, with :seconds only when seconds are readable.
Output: 12:14
